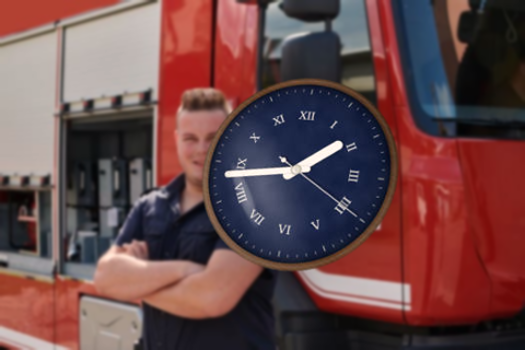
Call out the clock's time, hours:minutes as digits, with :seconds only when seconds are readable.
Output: 1:43:20
